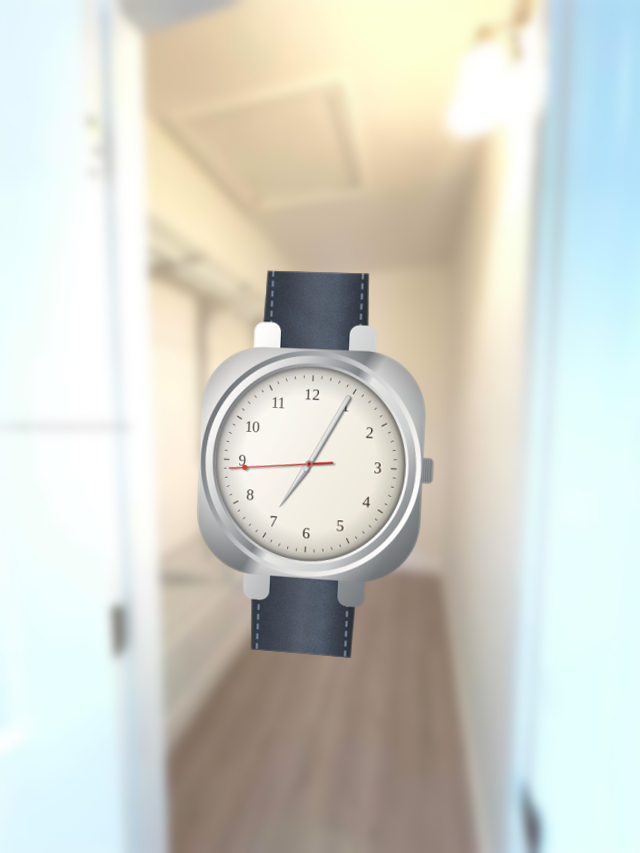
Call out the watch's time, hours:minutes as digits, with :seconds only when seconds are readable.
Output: 7:04:44
